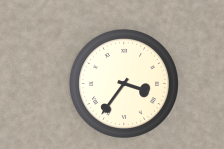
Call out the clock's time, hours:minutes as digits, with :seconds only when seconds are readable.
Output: 3:36
